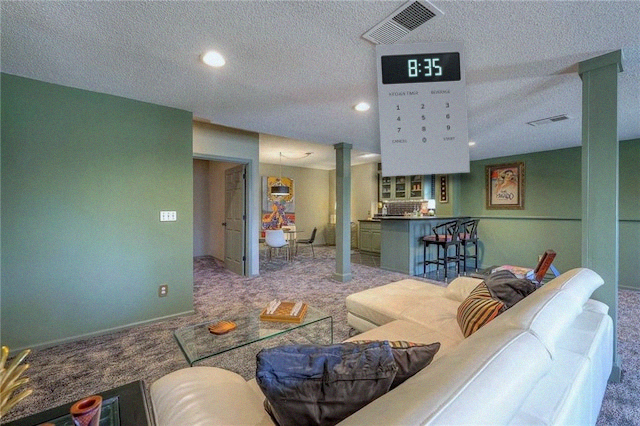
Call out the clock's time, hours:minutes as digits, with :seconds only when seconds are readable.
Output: 8:35
